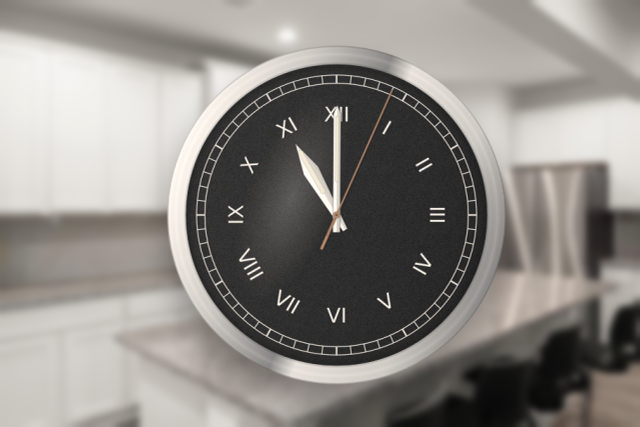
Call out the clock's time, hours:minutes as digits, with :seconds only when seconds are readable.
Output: 11:00:04
